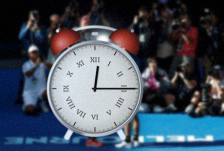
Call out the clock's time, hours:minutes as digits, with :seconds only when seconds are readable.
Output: 12:15
